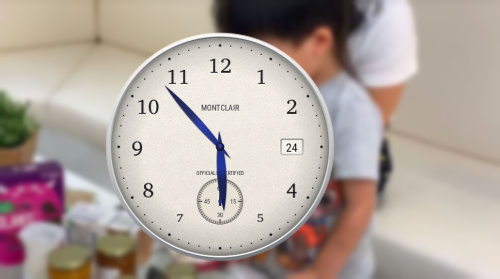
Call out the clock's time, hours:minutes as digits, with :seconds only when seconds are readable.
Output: 5:53
